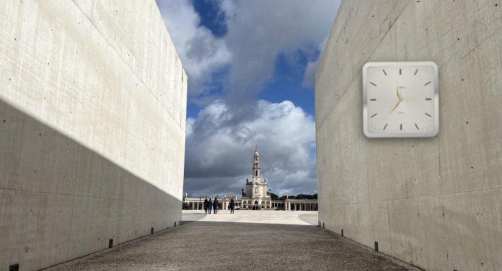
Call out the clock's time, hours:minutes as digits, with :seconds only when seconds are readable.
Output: 11:37
